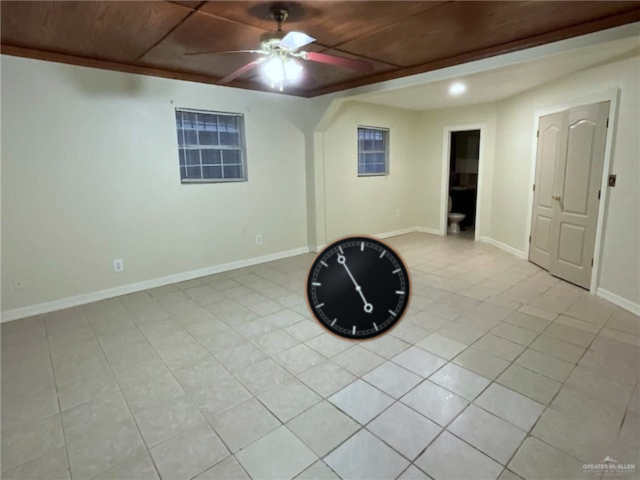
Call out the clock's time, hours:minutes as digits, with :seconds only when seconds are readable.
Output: 4:54
